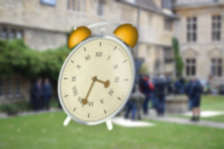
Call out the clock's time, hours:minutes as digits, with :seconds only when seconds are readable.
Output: 3:33
